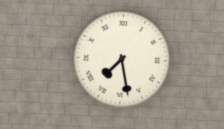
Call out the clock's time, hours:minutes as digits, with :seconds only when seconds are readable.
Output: 7:28
